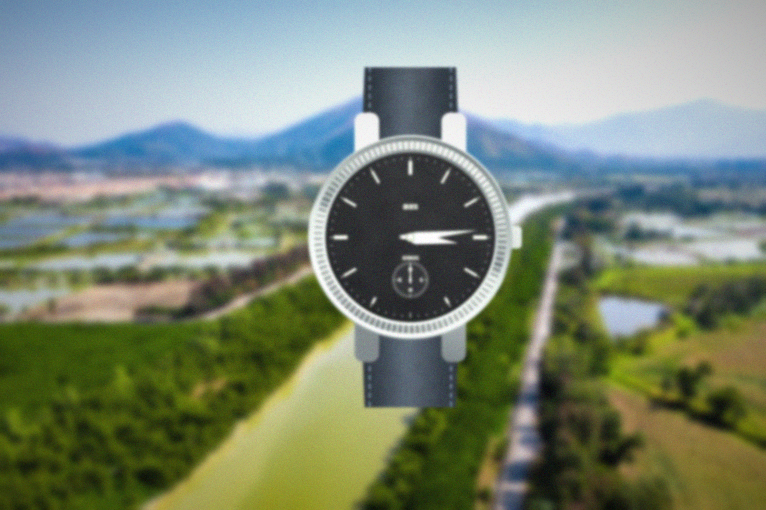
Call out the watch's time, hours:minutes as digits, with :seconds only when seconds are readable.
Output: 3:14
